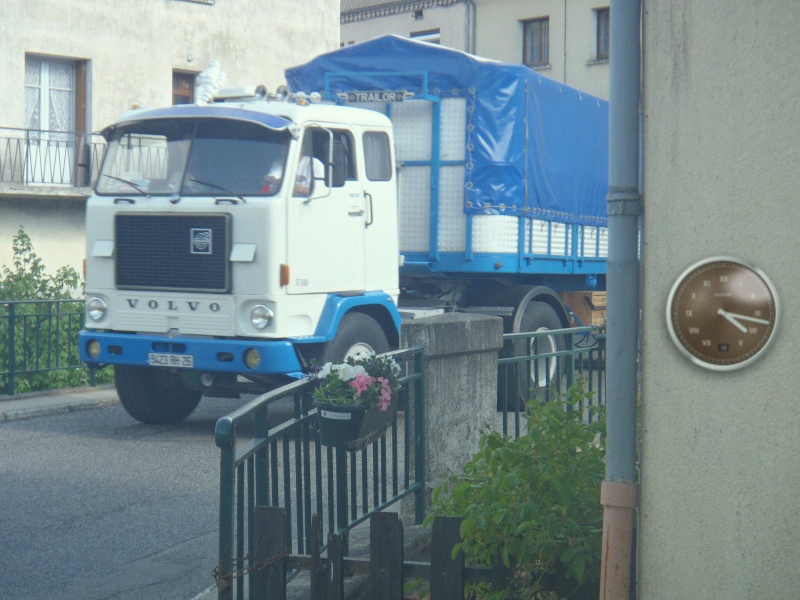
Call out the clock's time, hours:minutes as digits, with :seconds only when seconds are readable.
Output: 4:17
